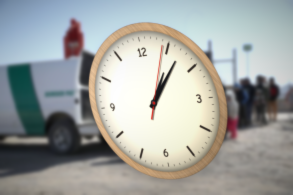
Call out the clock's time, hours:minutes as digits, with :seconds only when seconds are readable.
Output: 1:07:04
